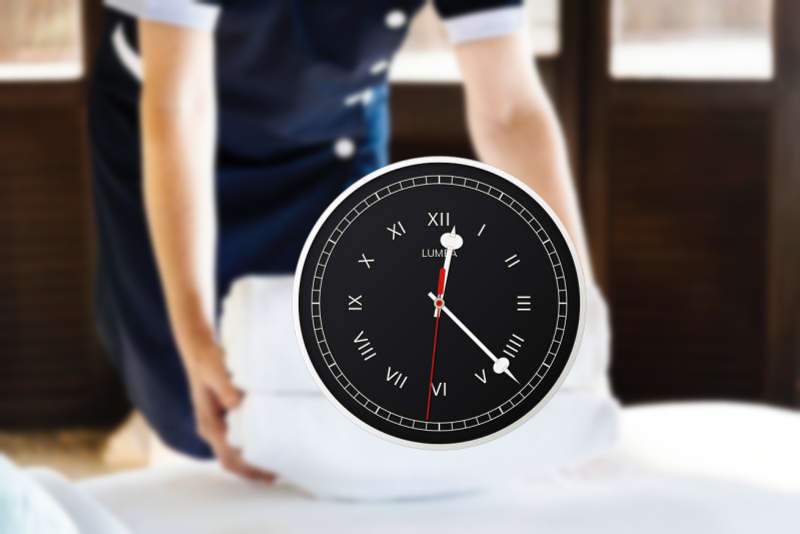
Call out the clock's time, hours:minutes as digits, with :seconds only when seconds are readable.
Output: 12:22:31
